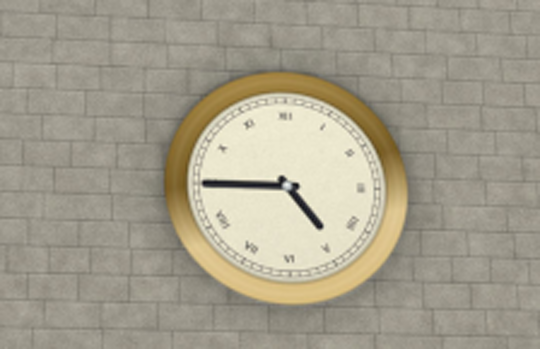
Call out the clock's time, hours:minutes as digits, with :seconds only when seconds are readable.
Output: 4:45
